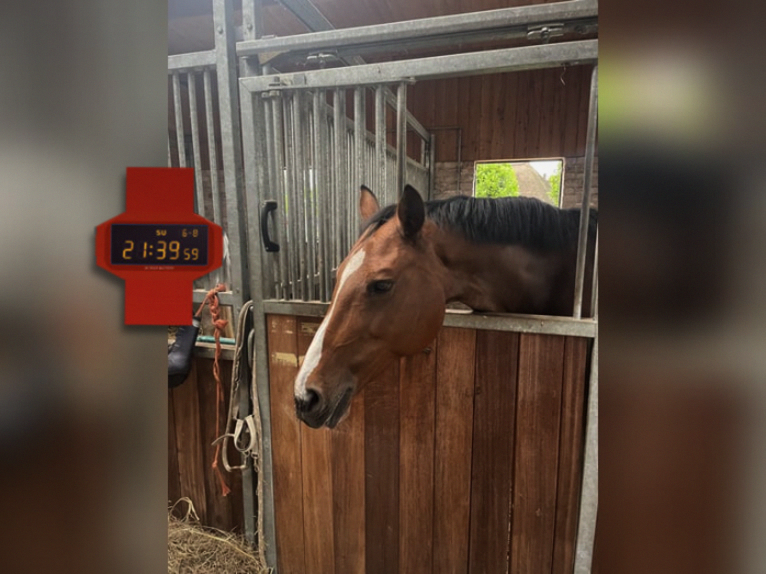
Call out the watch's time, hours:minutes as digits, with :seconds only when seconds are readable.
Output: 21:39:59
